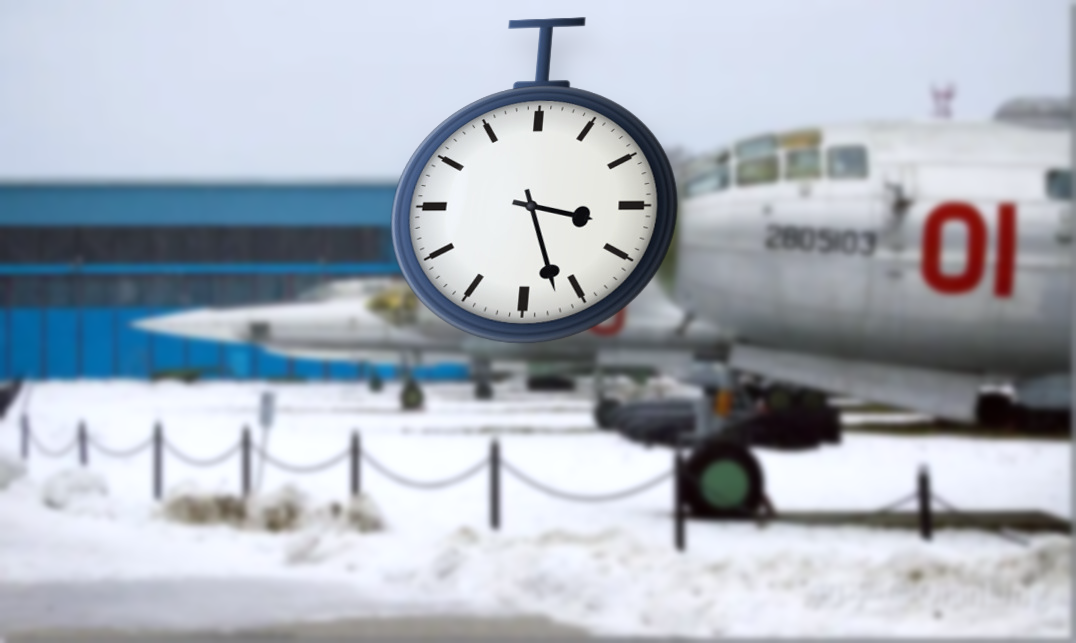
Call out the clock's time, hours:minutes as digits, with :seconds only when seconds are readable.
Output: 3:27
